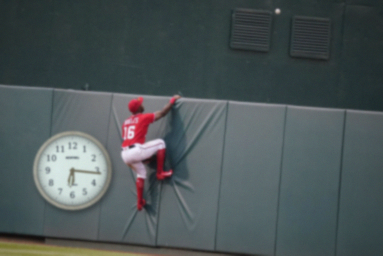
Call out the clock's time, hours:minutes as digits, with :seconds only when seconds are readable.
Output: 6:16
